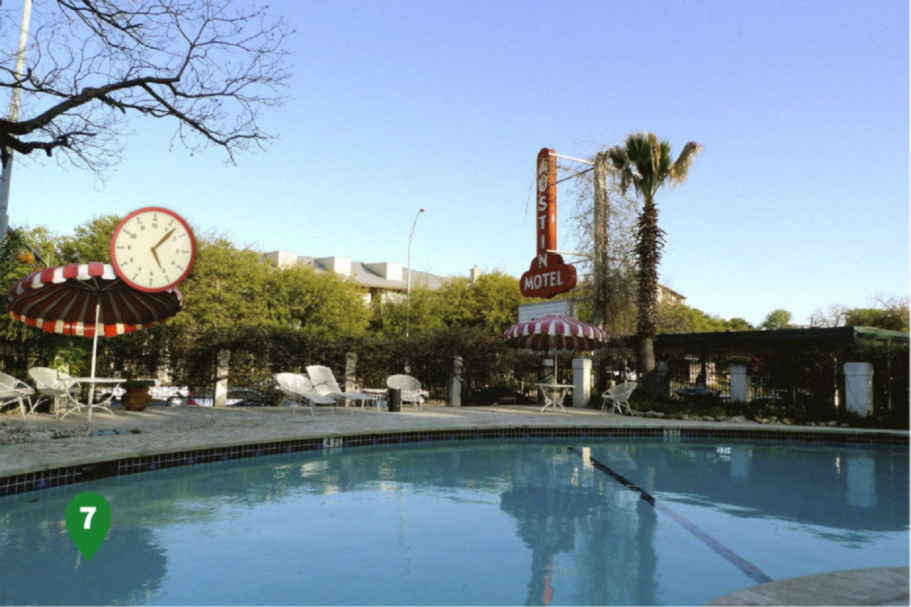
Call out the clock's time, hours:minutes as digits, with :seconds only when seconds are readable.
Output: 5:07
